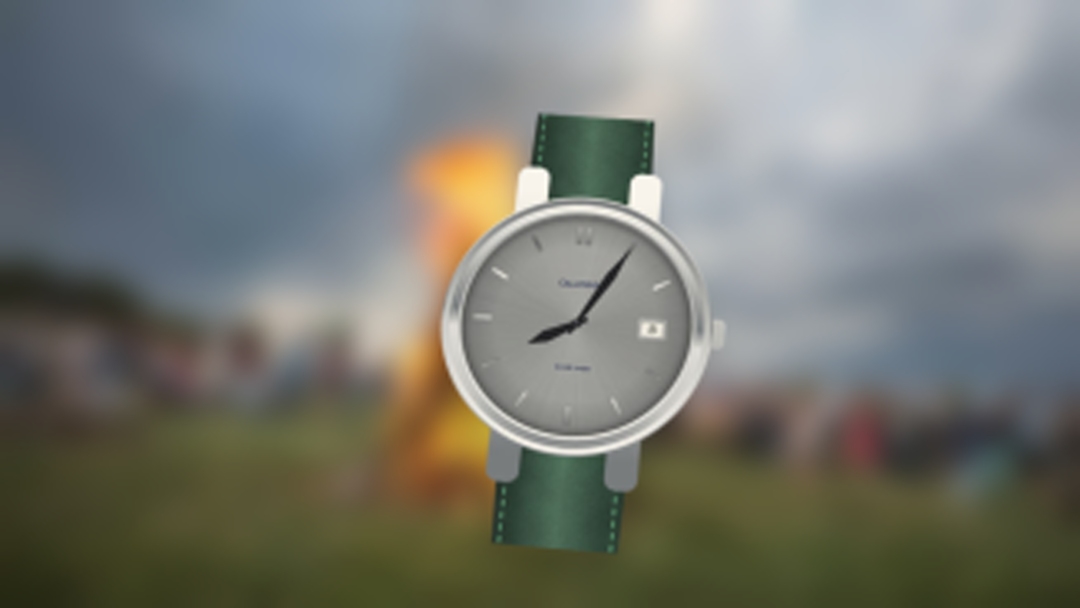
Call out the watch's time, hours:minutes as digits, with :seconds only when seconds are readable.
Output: 8:05
